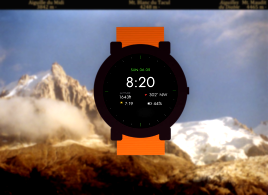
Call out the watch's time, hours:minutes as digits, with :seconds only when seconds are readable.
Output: 8:20
